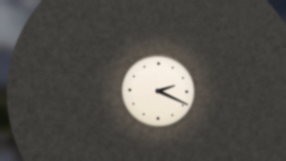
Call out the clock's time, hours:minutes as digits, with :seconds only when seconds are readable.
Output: 2:19
